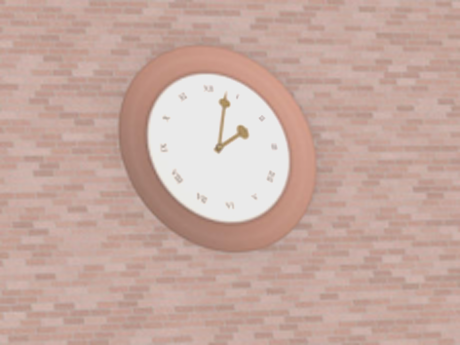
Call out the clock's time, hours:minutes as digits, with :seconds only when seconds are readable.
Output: 2:03
